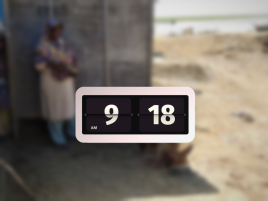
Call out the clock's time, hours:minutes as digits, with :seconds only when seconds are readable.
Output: 9:18
